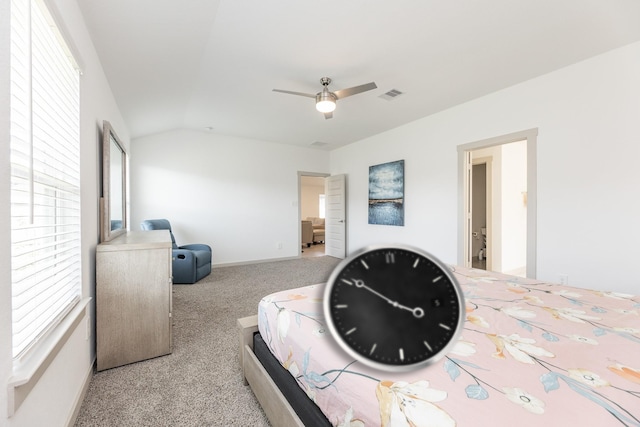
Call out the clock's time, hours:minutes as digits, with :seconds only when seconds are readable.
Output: 3:51
